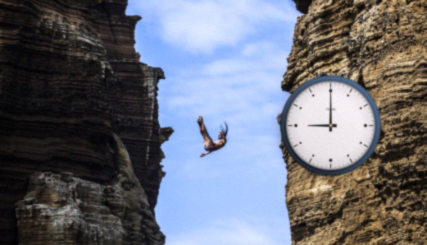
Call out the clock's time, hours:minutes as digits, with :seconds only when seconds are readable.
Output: 9:00
